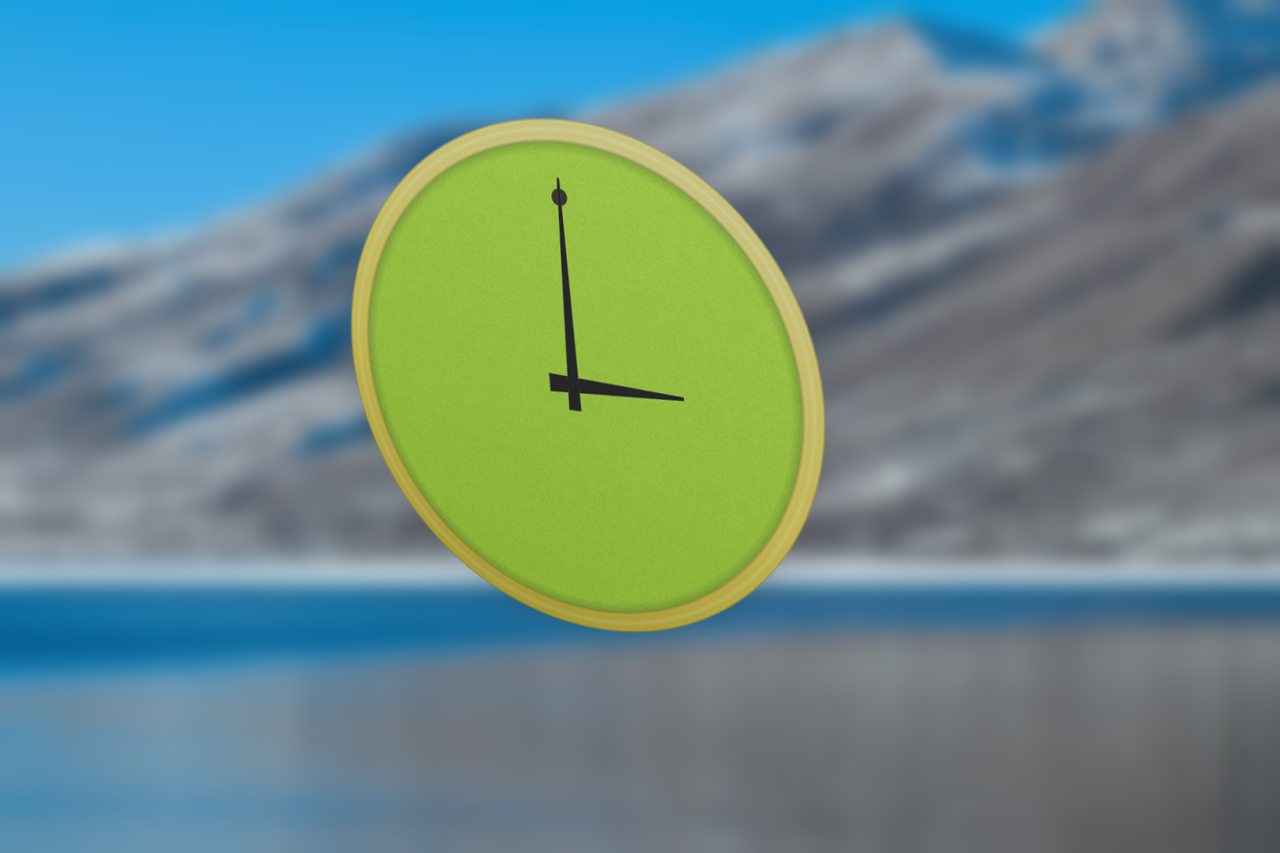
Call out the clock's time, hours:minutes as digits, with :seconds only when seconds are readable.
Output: 3:00
